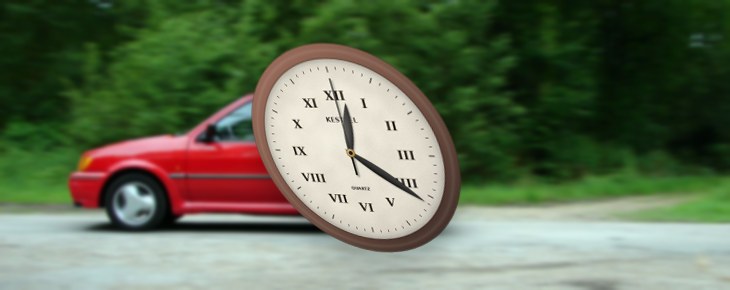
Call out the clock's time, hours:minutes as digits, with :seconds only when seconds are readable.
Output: 12:21:00
